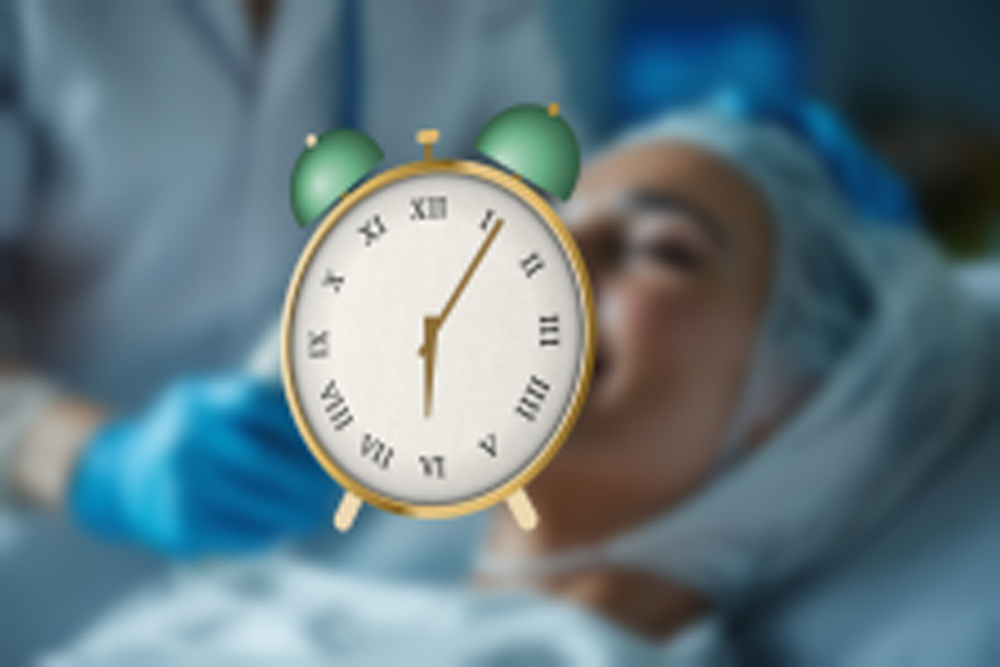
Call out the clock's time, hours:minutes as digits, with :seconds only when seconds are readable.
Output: 6:06
